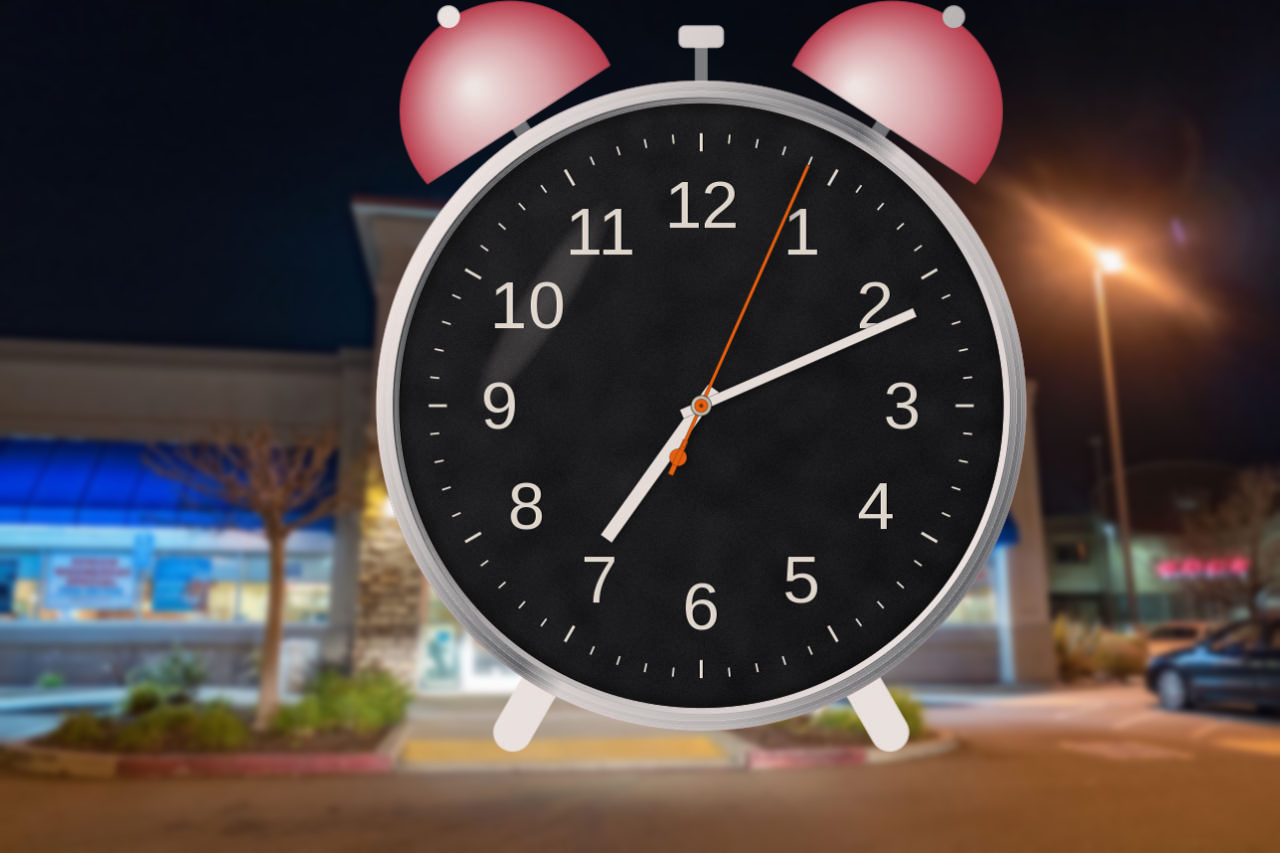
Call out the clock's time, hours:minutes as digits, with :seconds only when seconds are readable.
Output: 7:11:04
